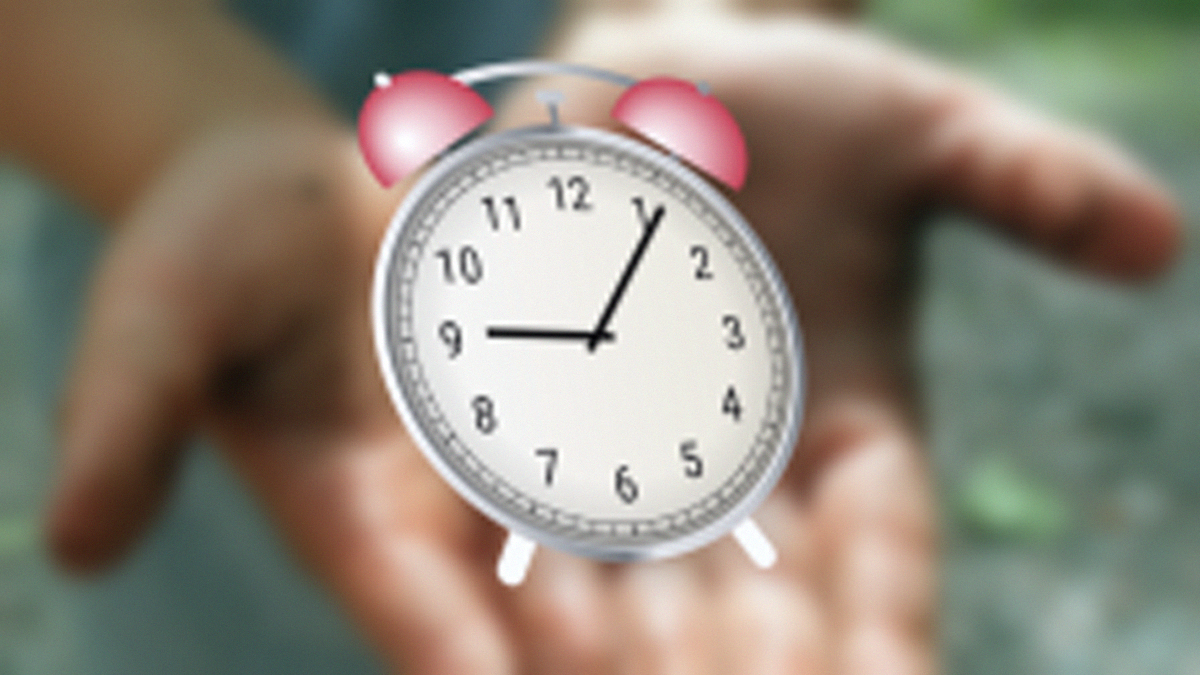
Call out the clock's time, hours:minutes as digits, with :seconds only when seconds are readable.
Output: 9:06
